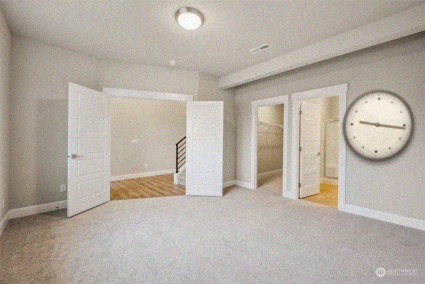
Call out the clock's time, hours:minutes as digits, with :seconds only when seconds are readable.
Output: 9:16
